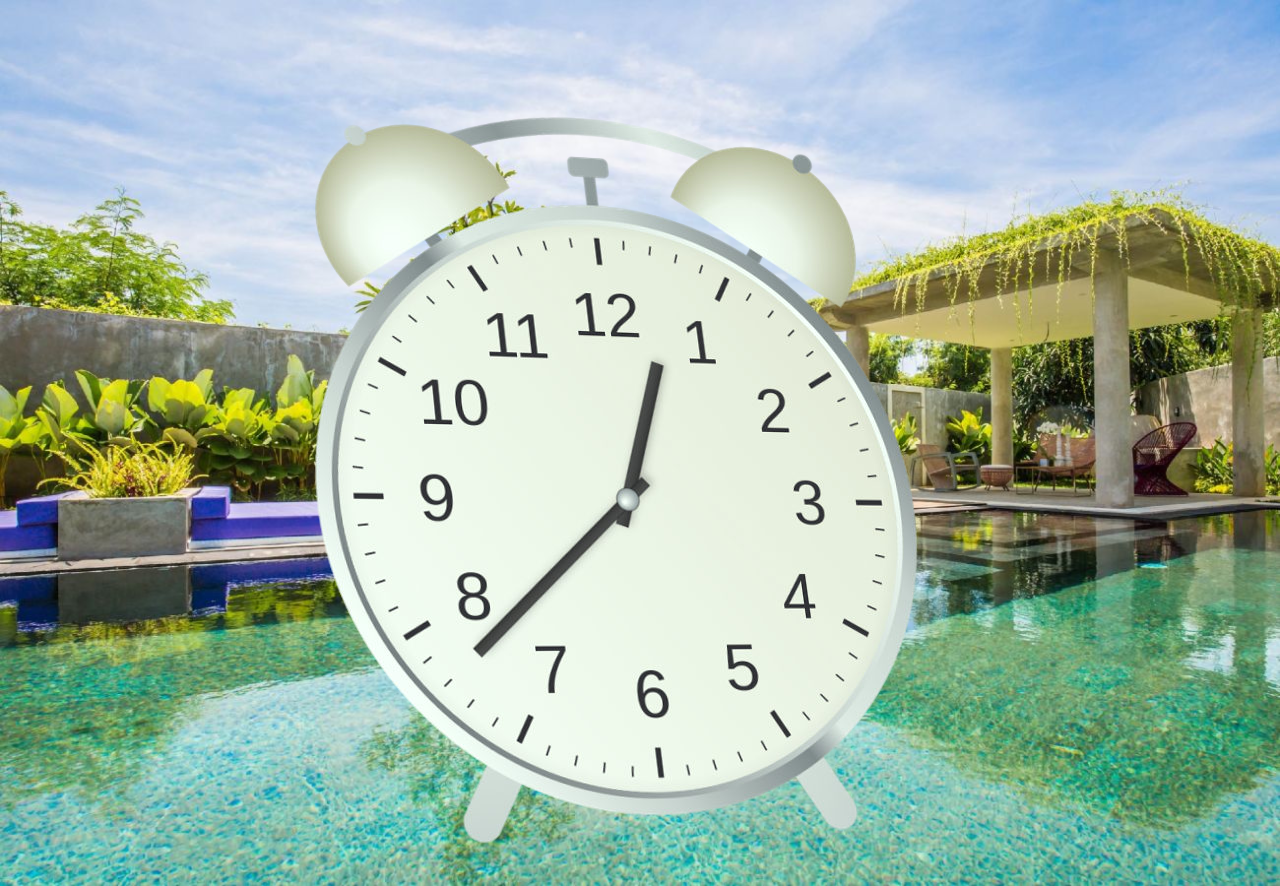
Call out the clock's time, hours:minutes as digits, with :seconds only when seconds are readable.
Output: 12:38
